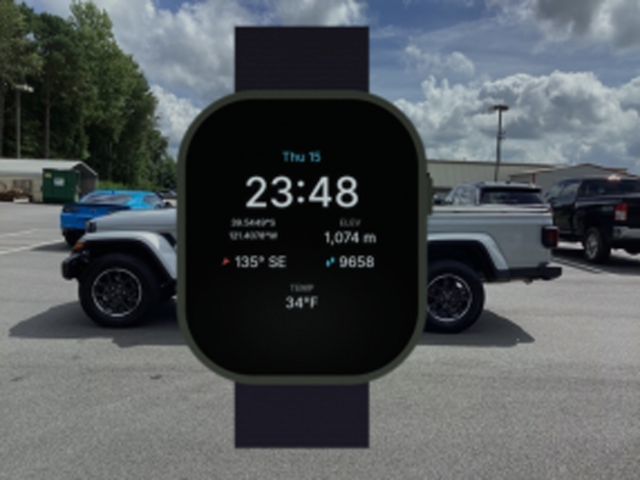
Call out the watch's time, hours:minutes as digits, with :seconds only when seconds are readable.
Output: 23:48
